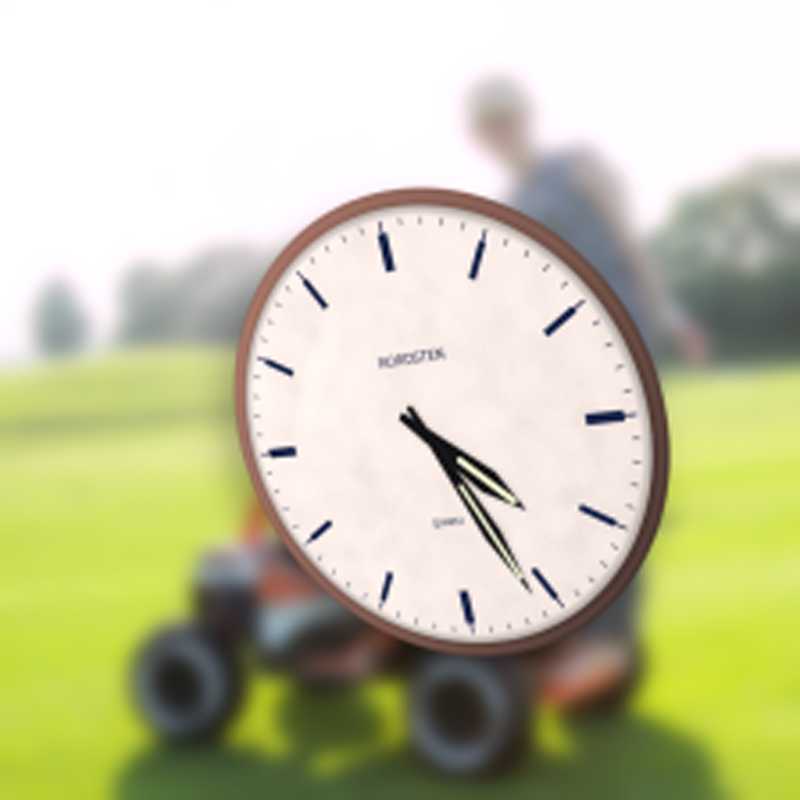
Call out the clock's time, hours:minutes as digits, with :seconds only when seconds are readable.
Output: 4:26
